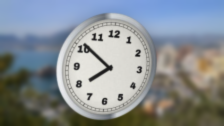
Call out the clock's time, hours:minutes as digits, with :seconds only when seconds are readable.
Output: 7:51
